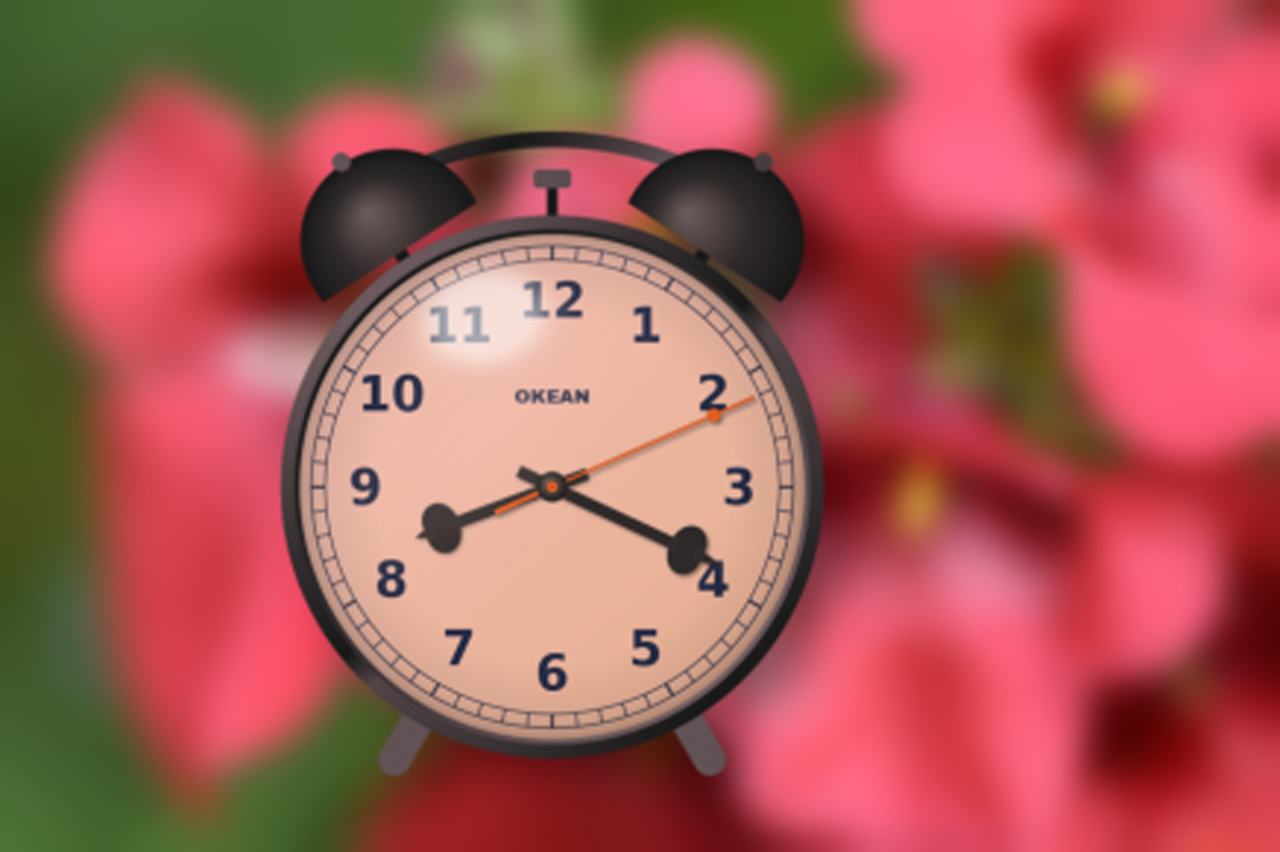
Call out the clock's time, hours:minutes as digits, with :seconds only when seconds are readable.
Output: 8:19:11
